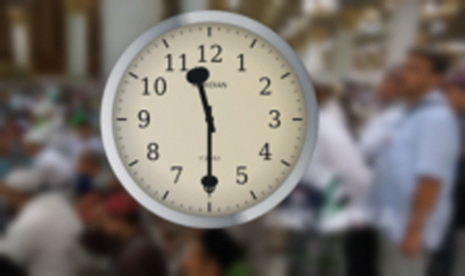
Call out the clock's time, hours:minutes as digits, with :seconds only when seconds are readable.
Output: 11:30
